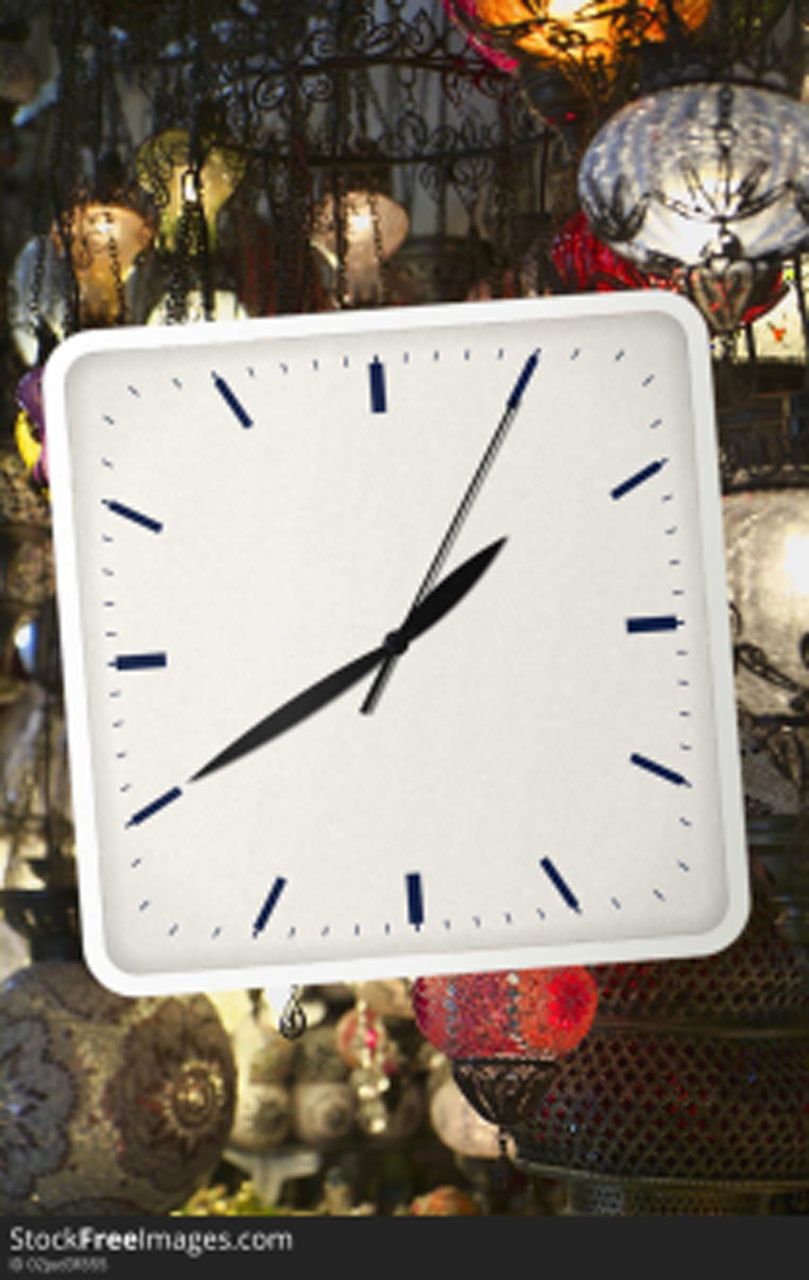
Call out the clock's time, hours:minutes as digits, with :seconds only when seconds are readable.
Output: 1:40:05
